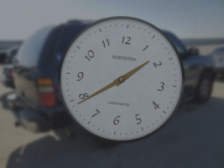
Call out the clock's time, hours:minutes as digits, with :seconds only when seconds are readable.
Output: 1:39
